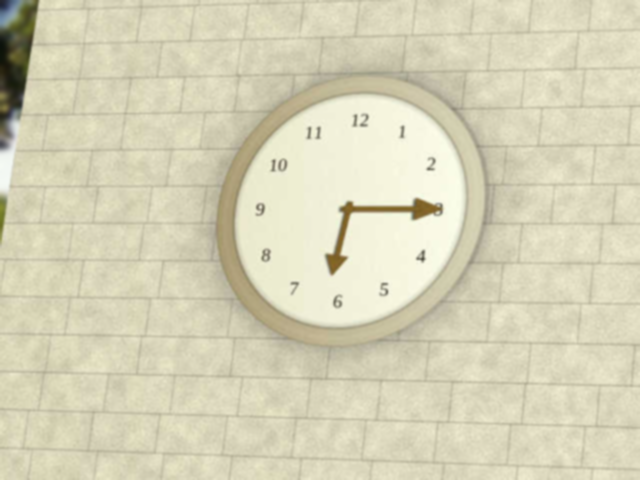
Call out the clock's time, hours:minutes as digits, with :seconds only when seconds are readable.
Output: 6:15
